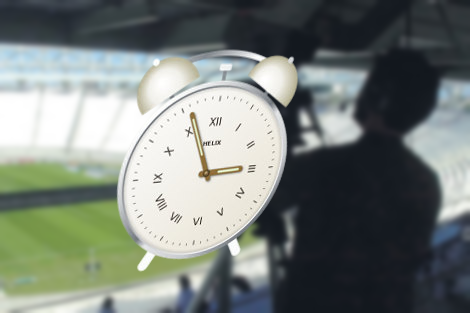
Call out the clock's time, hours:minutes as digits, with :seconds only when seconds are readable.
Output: 2:56
